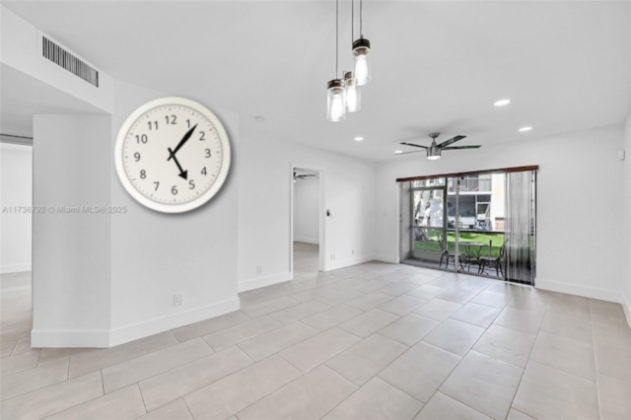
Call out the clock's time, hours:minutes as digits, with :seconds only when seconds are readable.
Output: 5:07
